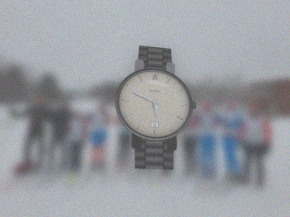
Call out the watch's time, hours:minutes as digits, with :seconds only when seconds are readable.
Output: 5:49
